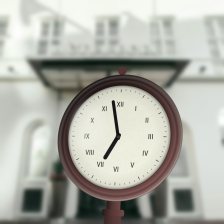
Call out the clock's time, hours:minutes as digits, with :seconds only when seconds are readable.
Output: 6:58
